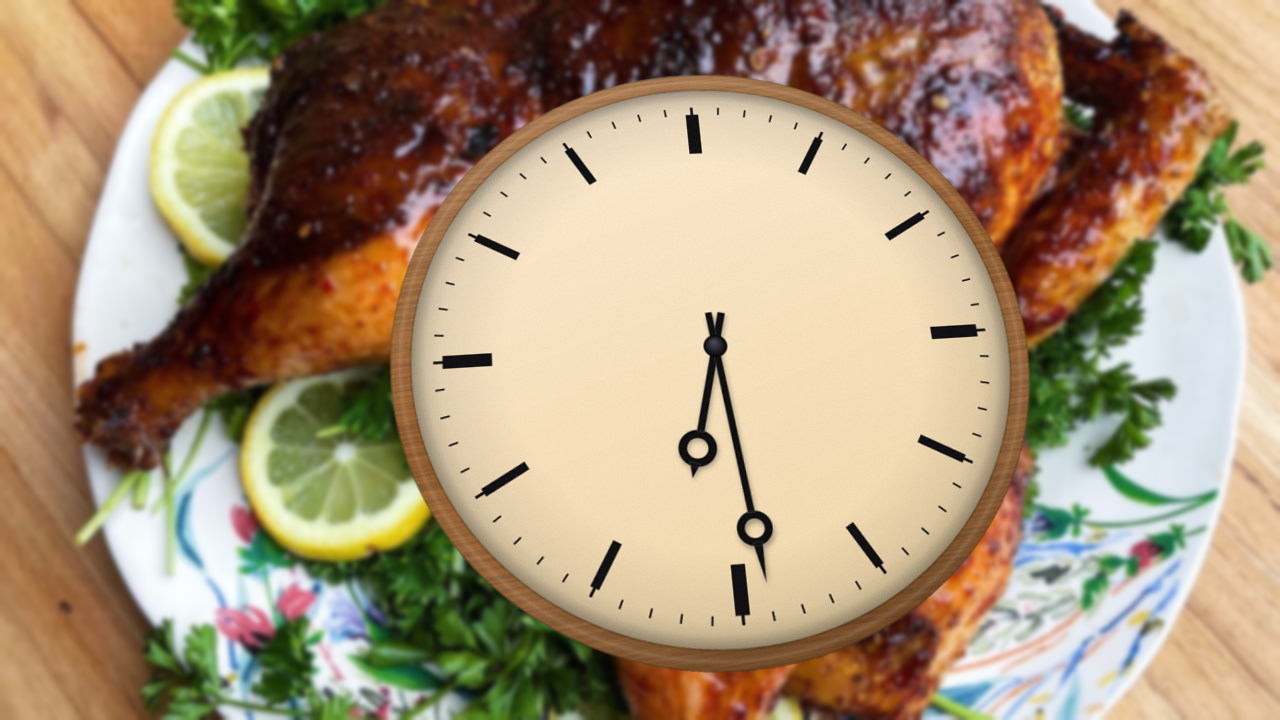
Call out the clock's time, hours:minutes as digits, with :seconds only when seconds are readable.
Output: 6:29
